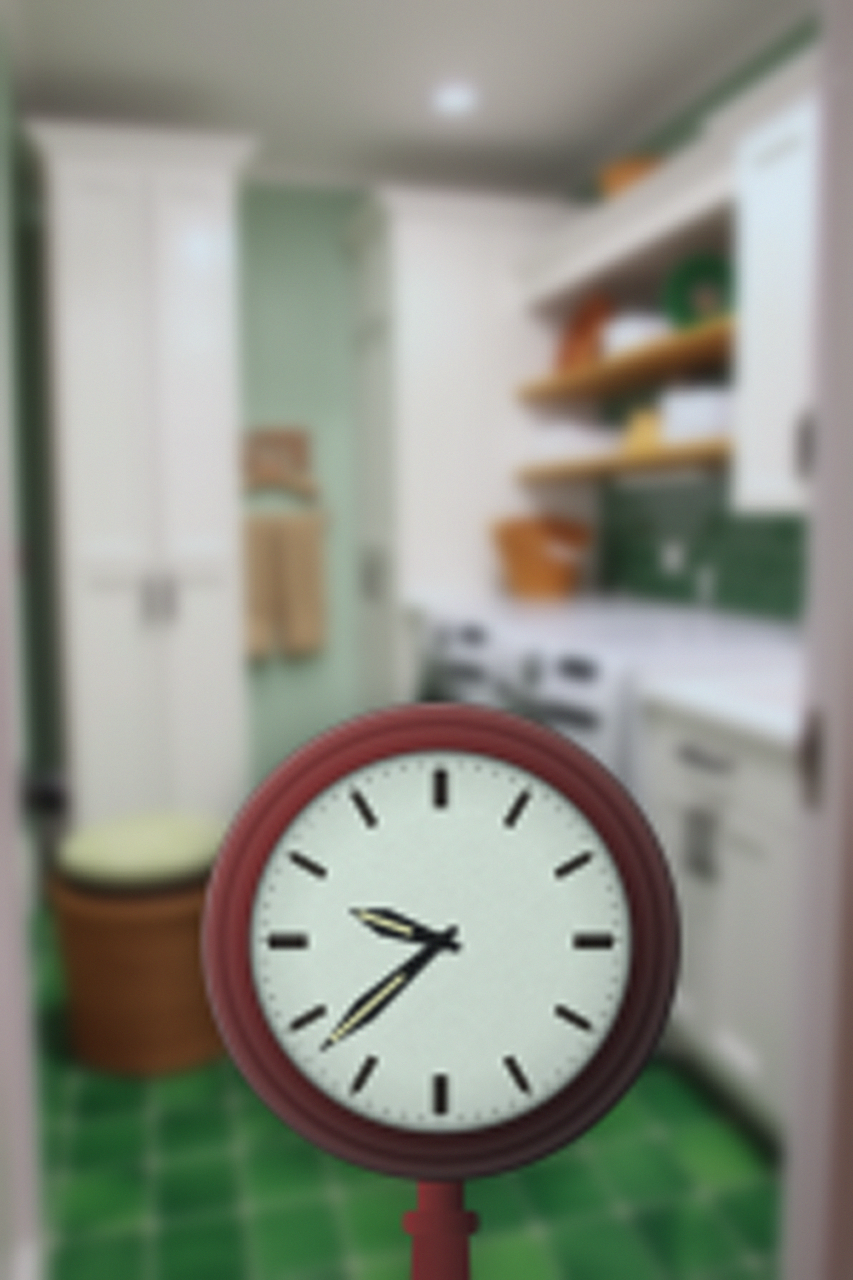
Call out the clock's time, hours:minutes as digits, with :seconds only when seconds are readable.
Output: 9:38
